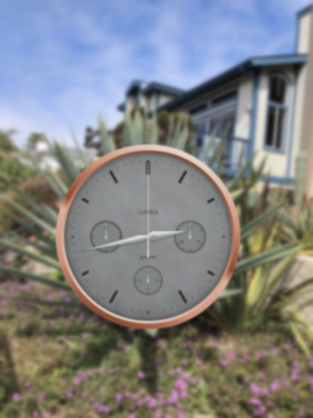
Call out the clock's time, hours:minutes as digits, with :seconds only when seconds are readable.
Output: 2:43
